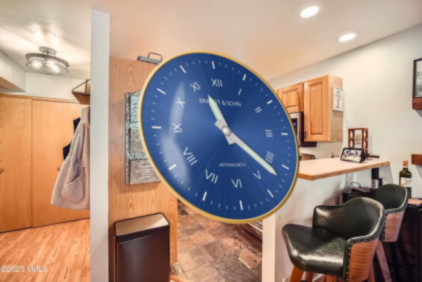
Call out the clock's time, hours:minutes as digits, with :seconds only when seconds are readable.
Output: 11:22
